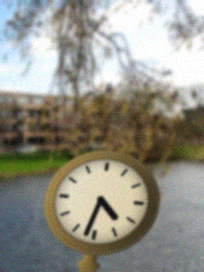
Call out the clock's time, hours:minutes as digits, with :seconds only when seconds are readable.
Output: 4:32
